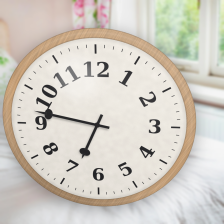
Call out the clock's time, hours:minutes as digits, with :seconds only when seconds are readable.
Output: 6:47
